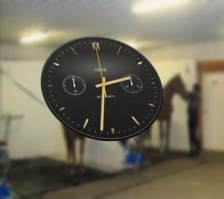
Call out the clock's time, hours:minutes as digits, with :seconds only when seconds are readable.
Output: 2:32
